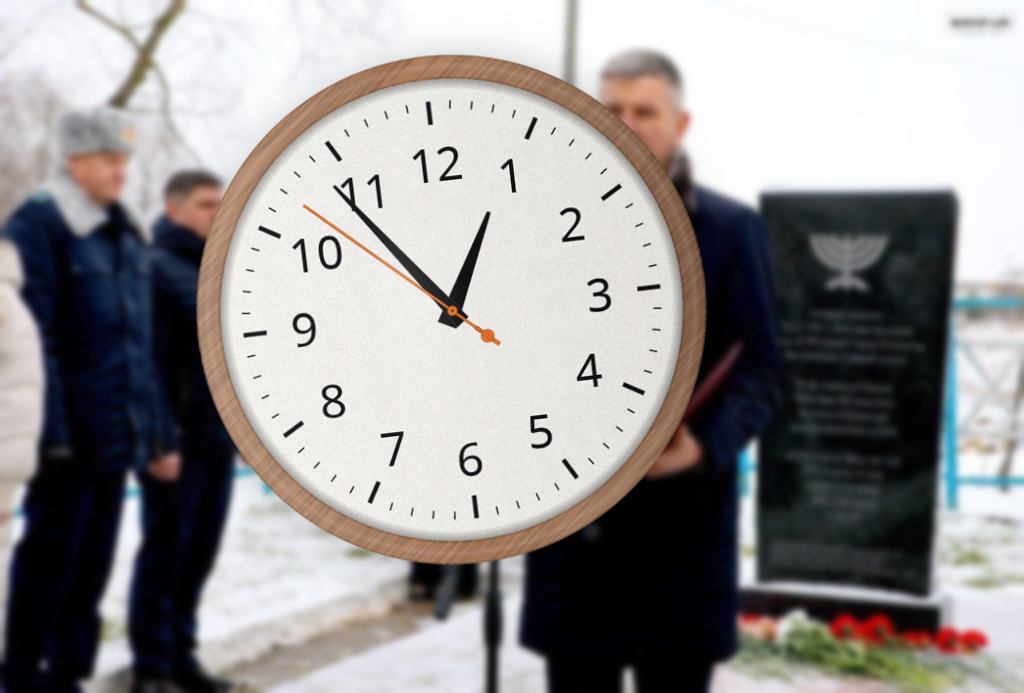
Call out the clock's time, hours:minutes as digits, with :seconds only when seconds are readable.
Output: 12:53:52
